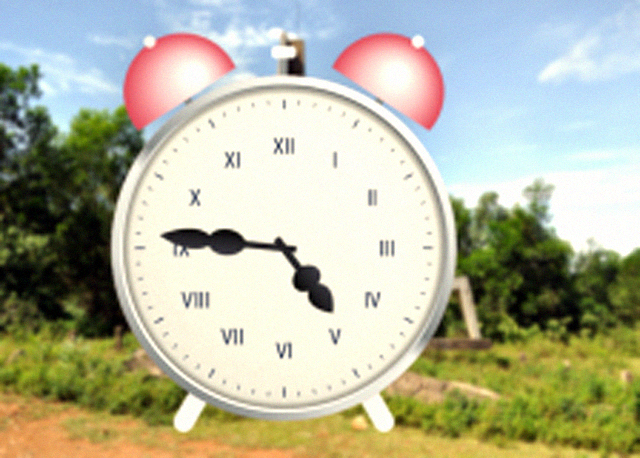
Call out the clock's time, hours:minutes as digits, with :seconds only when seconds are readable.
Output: 4:46
